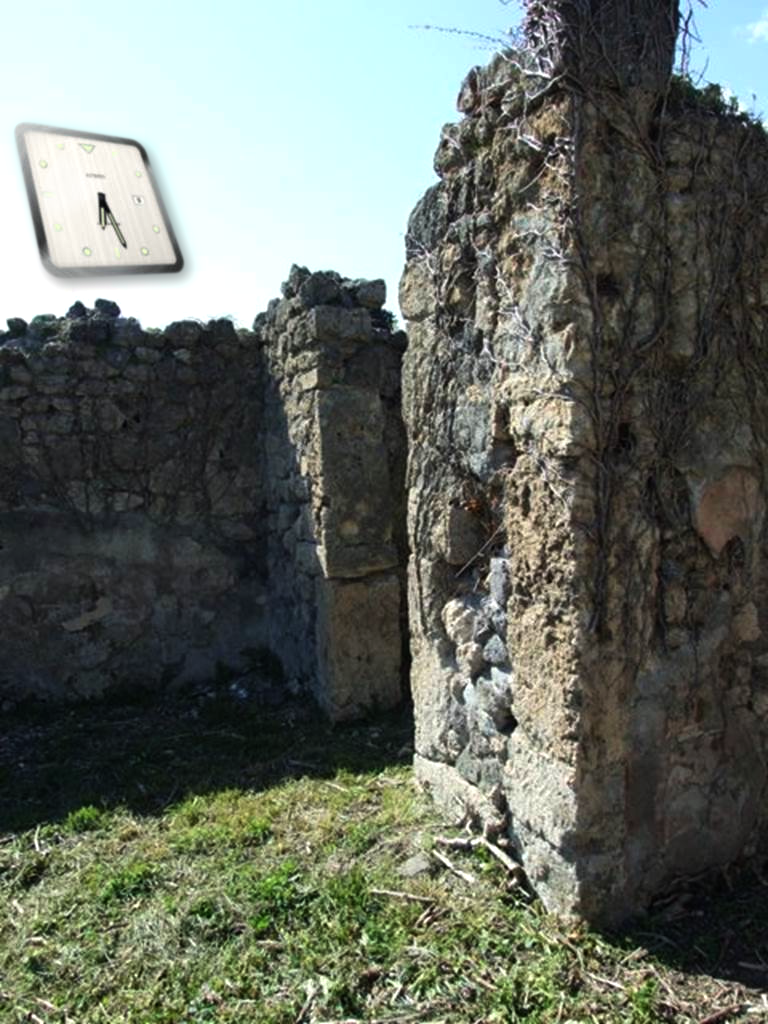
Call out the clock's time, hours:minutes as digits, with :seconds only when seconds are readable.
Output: 6:28
